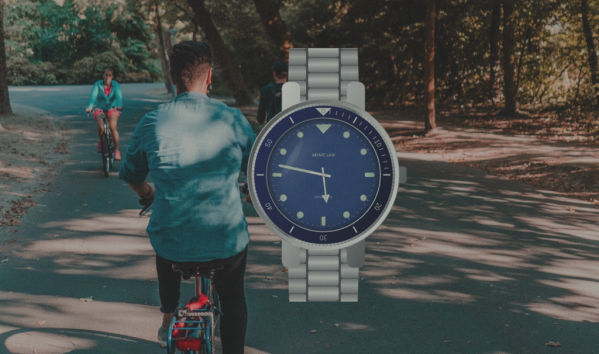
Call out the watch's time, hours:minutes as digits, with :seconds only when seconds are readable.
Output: 5:47
